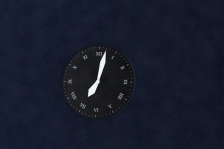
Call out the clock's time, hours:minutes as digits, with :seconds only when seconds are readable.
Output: 7:02
